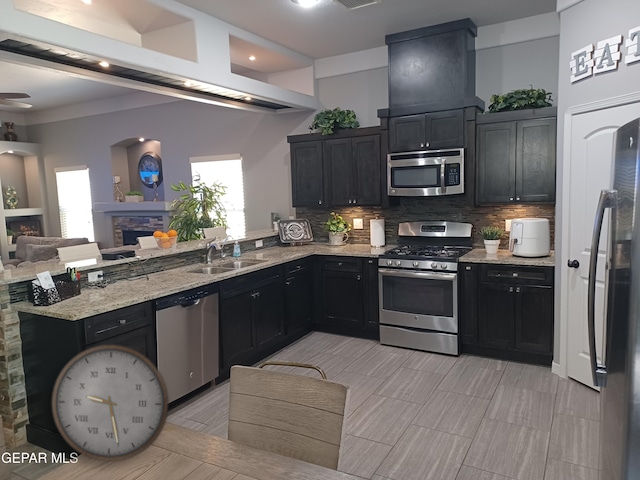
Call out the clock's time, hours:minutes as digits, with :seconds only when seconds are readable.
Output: 9:28
